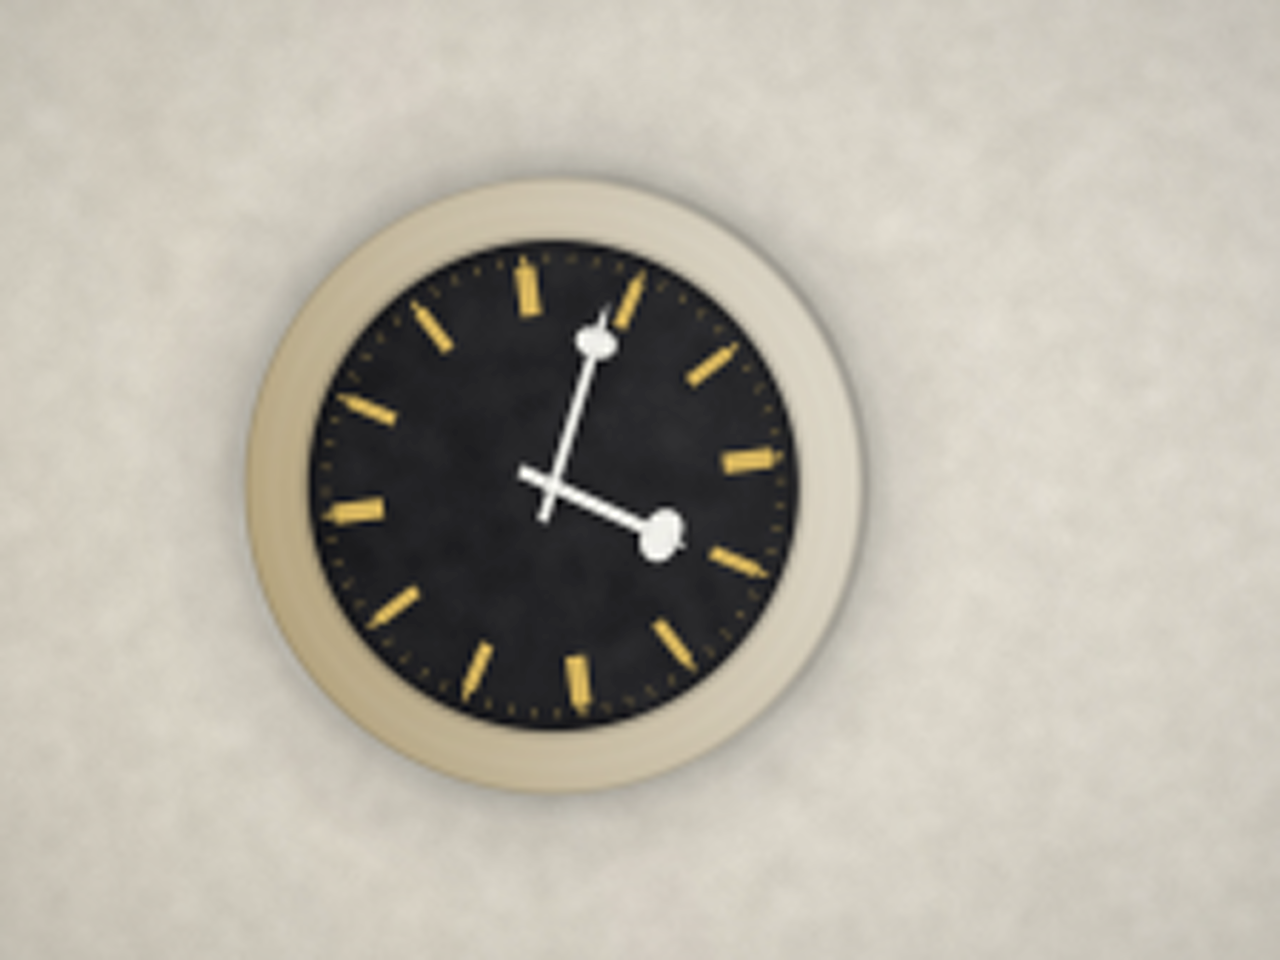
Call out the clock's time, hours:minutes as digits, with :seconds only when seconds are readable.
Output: 4:04
